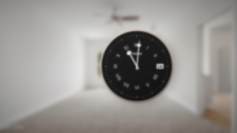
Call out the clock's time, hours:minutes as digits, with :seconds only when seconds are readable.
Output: 11:01
